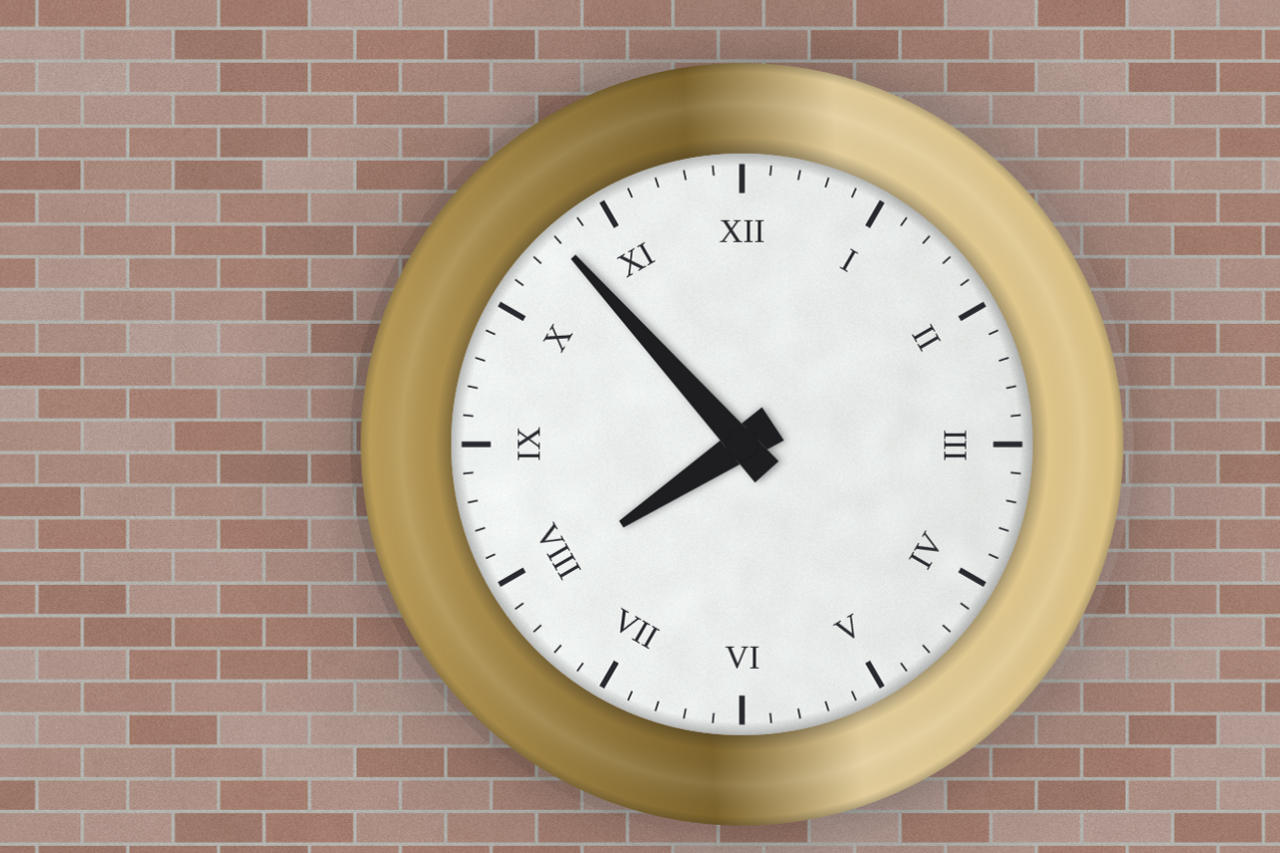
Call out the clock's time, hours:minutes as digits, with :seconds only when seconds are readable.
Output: 7:53
